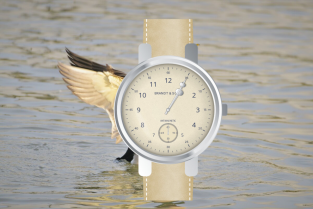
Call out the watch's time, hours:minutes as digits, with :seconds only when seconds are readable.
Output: 1:05
